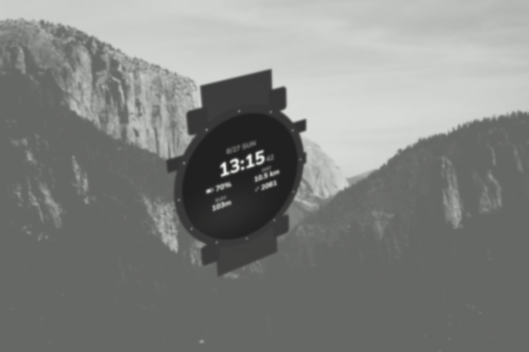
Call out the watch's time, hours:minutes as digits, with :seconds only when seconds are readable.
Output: 13:15
